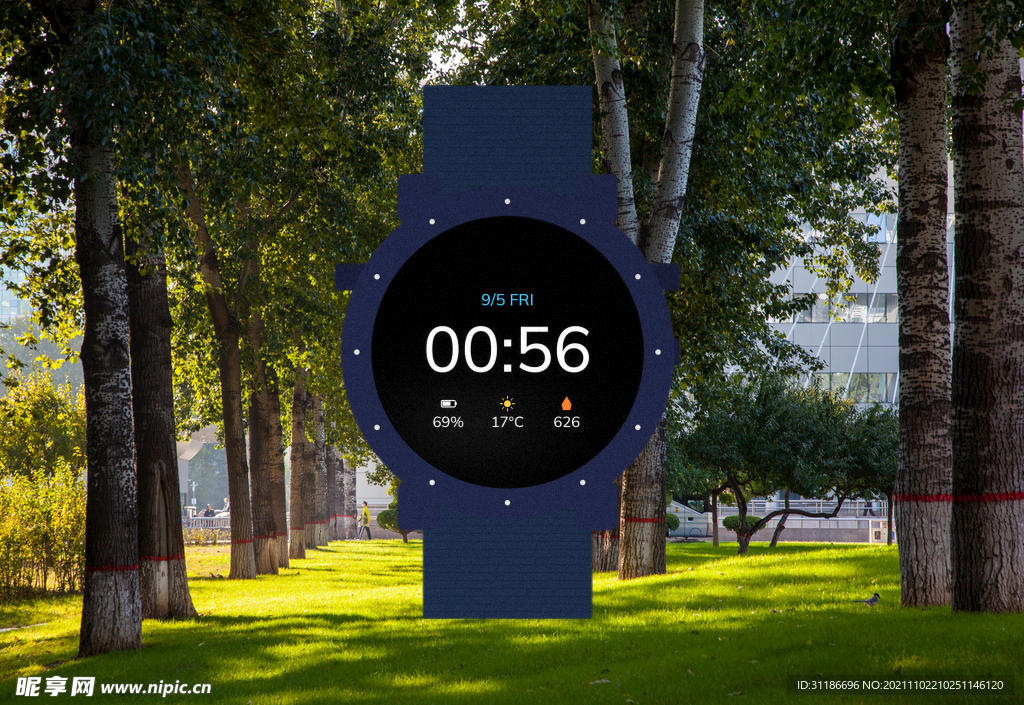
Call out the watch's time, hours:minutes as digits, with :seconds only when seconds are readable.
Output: 0:56
